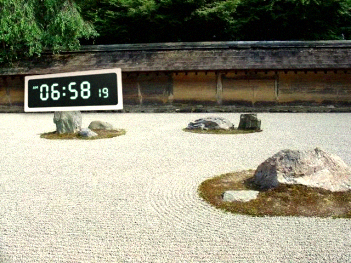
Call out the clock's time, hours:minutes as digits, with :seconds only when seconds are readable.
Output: 6:58:19
